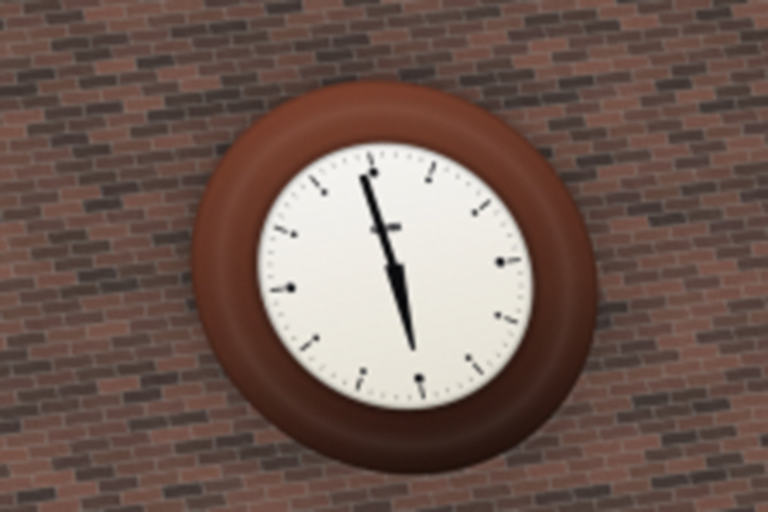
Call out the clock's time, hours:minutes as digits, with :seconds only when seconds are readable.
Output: 5:59
